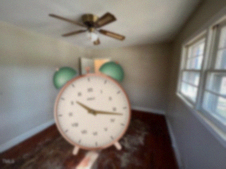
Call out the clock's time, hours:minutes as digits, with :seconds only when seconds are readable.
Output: 10:17
